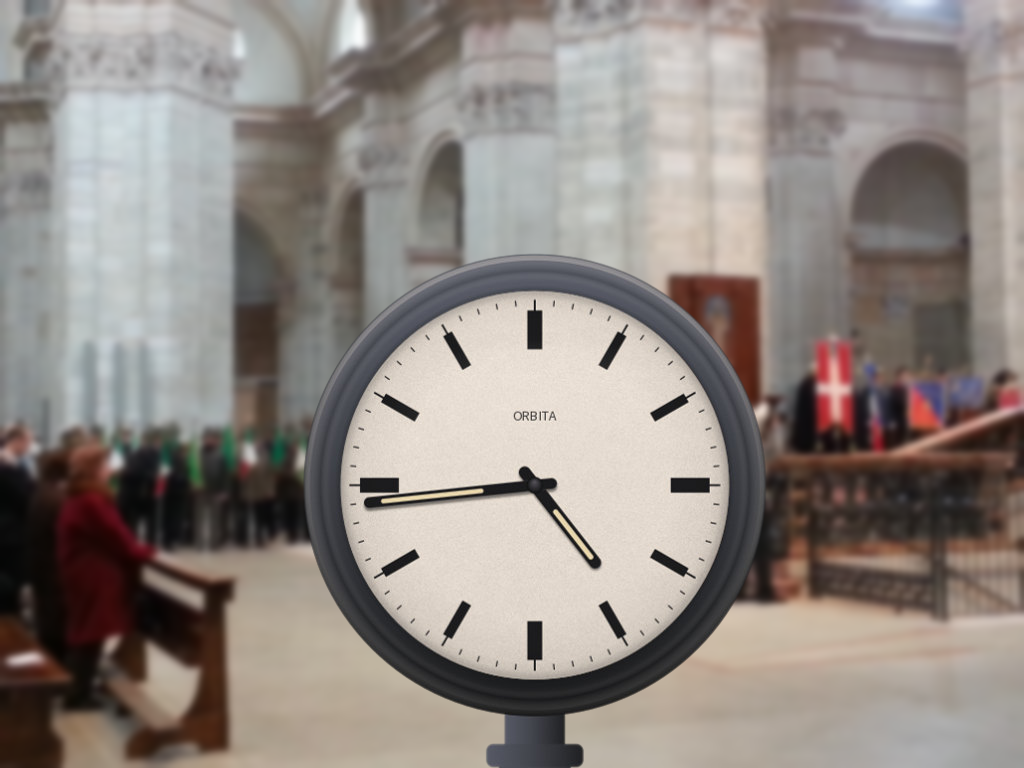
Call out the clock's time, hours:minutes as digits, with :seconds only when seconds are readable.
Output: 4:44
